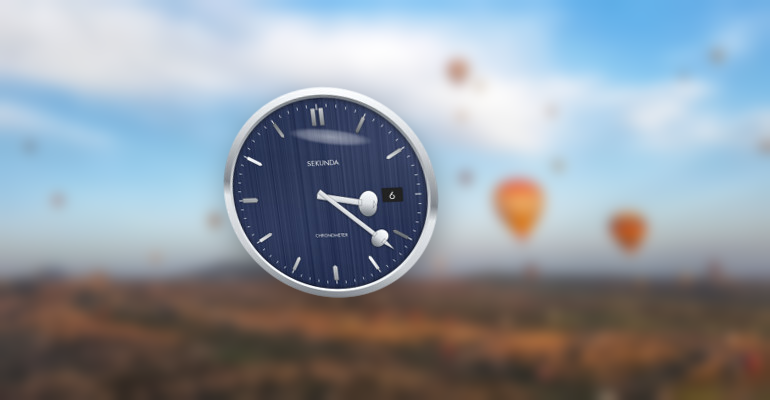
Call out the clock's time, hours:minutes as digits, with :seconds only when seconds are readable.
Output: 3:22
